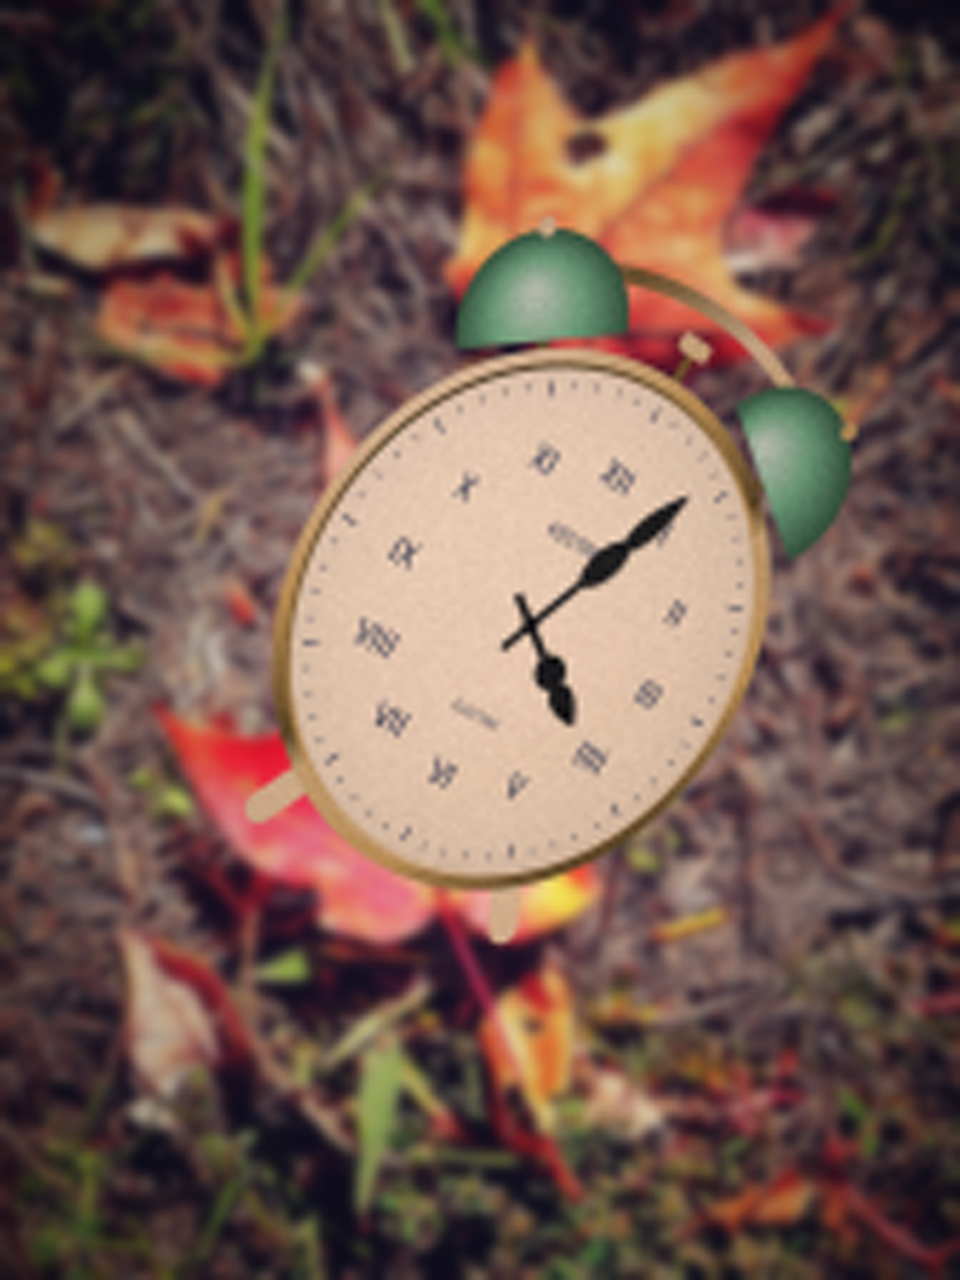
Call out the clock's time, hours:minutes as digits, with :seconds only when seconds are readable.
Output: 4:04
